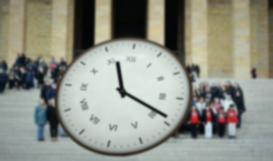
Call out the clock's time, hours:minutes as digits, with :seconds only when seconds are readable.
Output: 11:19
